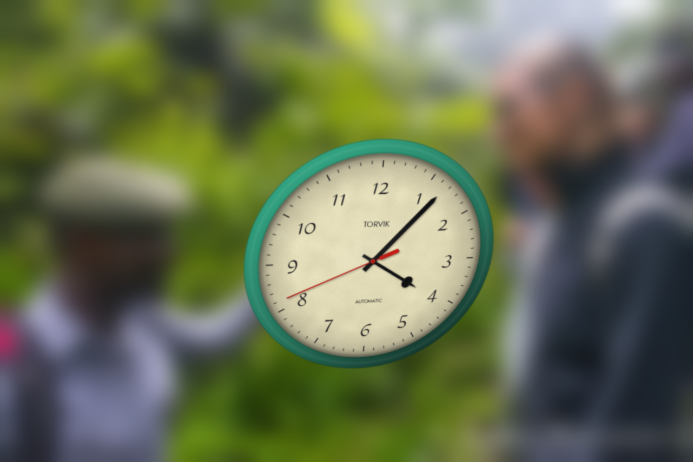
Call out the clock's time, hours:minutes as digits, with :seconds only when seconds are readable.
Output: 4:06:41
